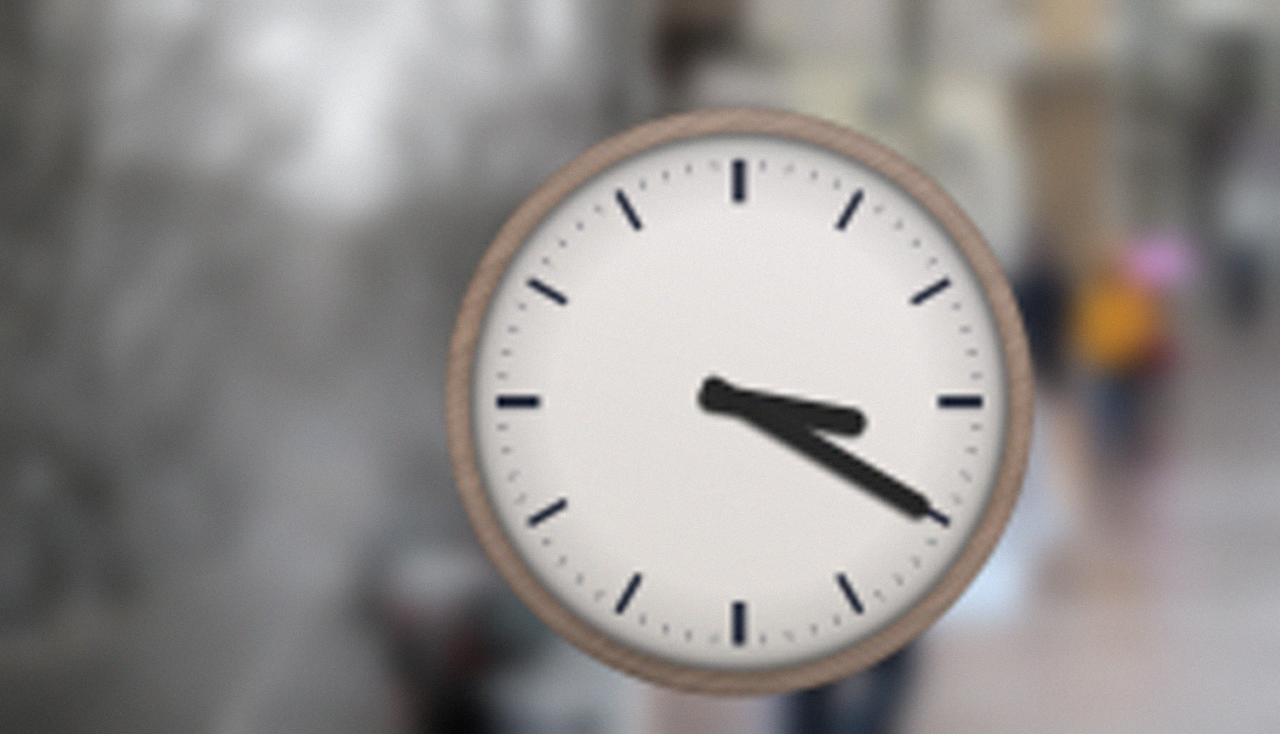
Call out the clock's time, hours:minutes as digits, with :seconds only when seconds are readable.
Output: 3:20
